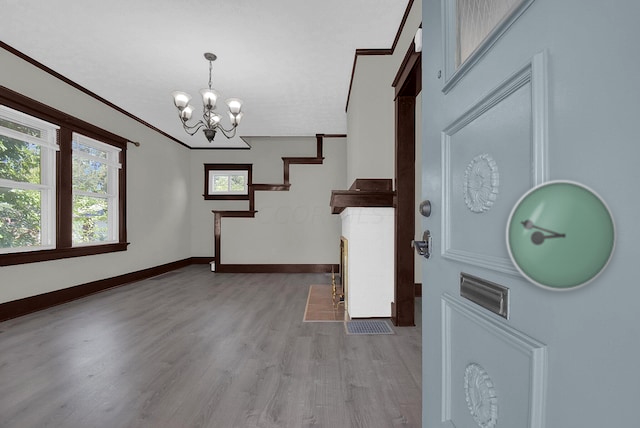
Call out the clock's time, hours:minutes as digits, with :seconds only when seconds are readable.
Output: 8:48
